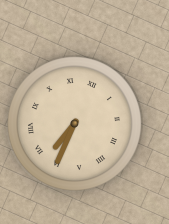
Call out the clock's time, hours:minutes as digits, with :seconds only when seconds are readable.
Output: 6:30
